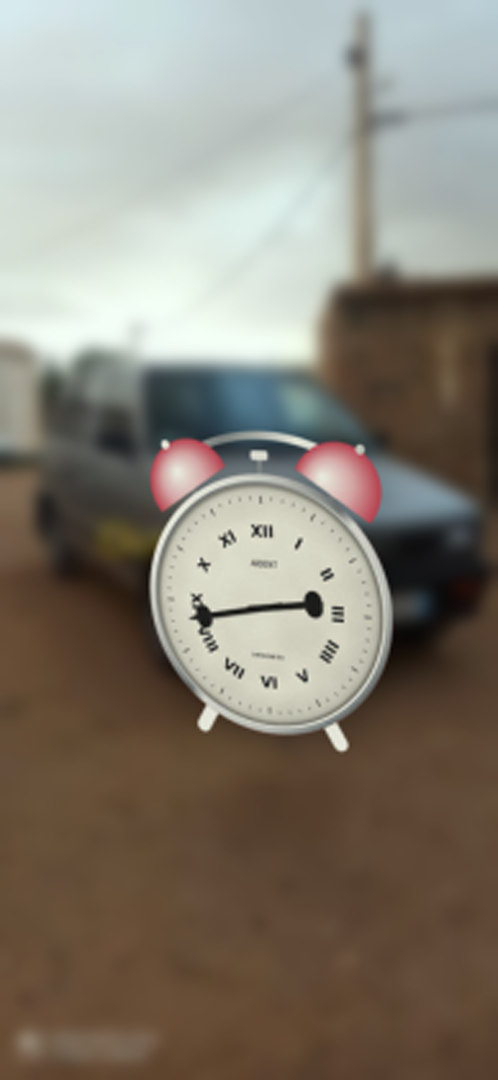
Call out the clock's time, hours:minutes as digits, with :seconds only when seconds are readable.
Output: 2:43
